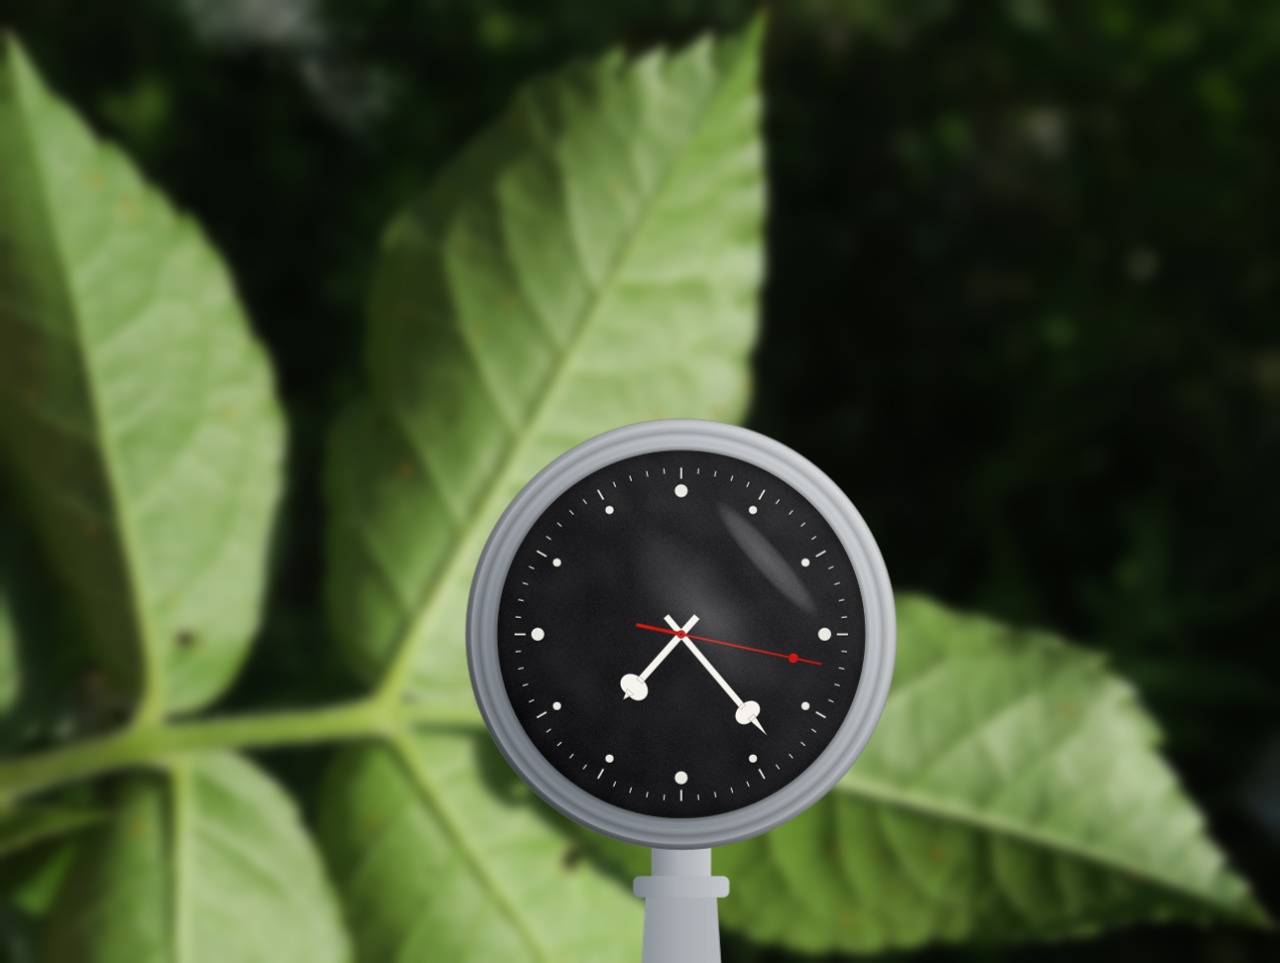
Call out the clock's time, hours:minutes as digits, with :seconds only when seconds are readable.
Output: 7:23:17
